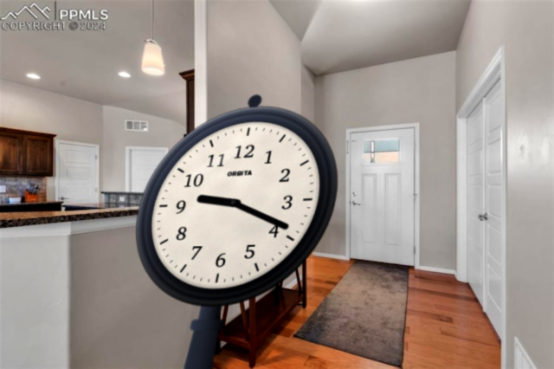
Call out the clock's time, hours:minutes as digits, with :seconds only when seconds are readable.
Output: 9:19
